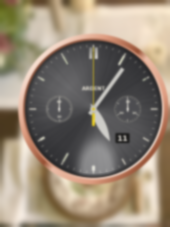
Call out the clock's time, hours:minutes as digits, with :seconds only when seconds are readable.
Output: 5:06
